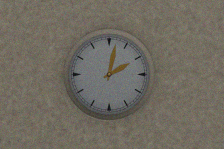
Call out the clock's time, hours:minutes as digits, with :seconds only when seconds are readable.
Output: 2:02
